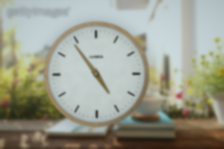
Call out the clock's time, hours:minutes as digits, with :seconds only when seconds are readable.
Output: 4:54
